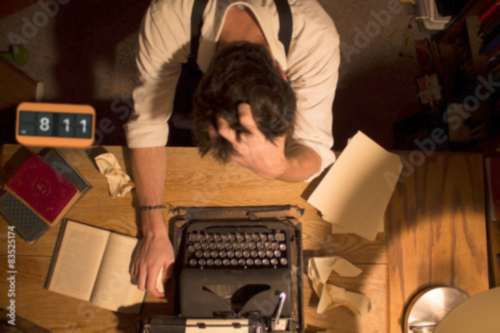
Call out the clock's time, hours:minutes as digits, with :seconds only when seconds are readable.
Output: 8:11
